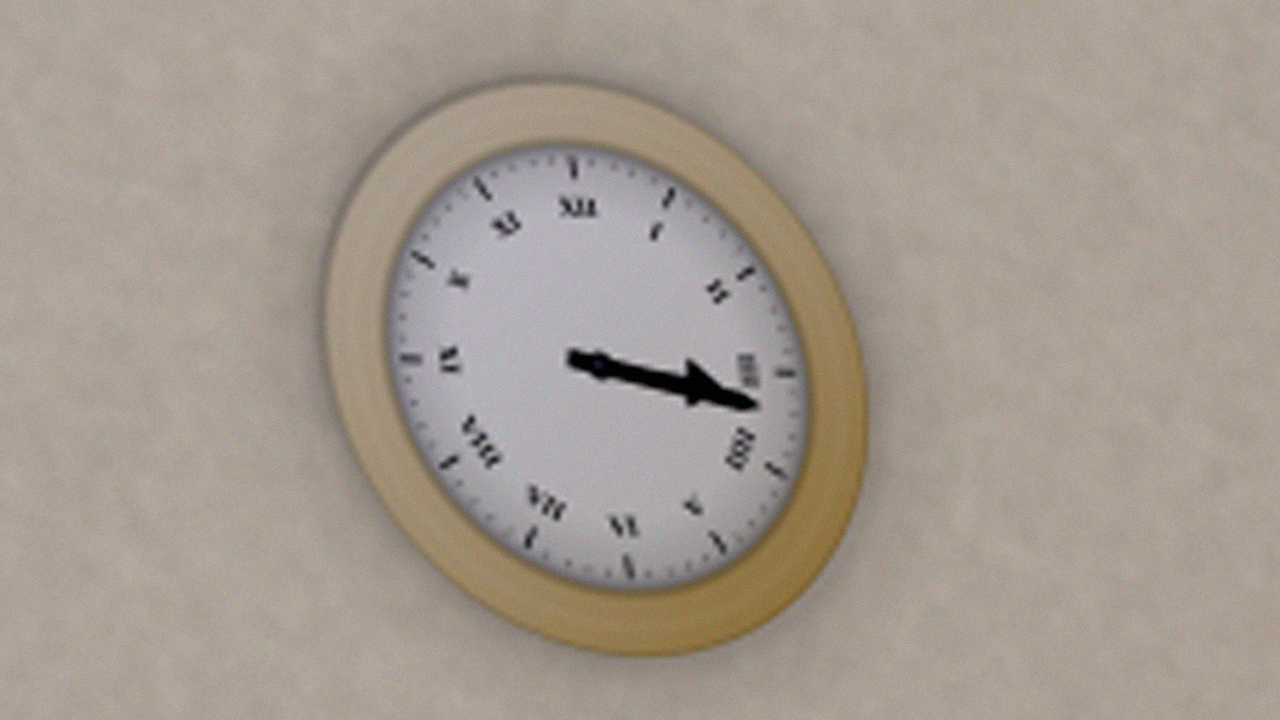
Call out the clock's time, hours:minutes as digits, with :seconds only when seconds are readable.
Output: 3:17
